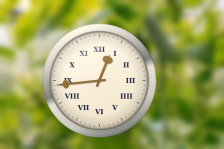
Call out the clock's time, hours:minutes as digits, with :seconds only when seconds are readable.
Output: 12:44
